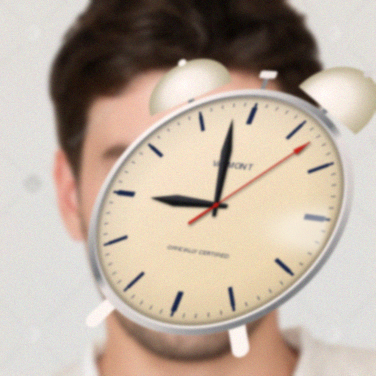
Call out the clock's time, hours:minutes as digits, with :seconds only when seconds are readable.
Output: 8:58:07
